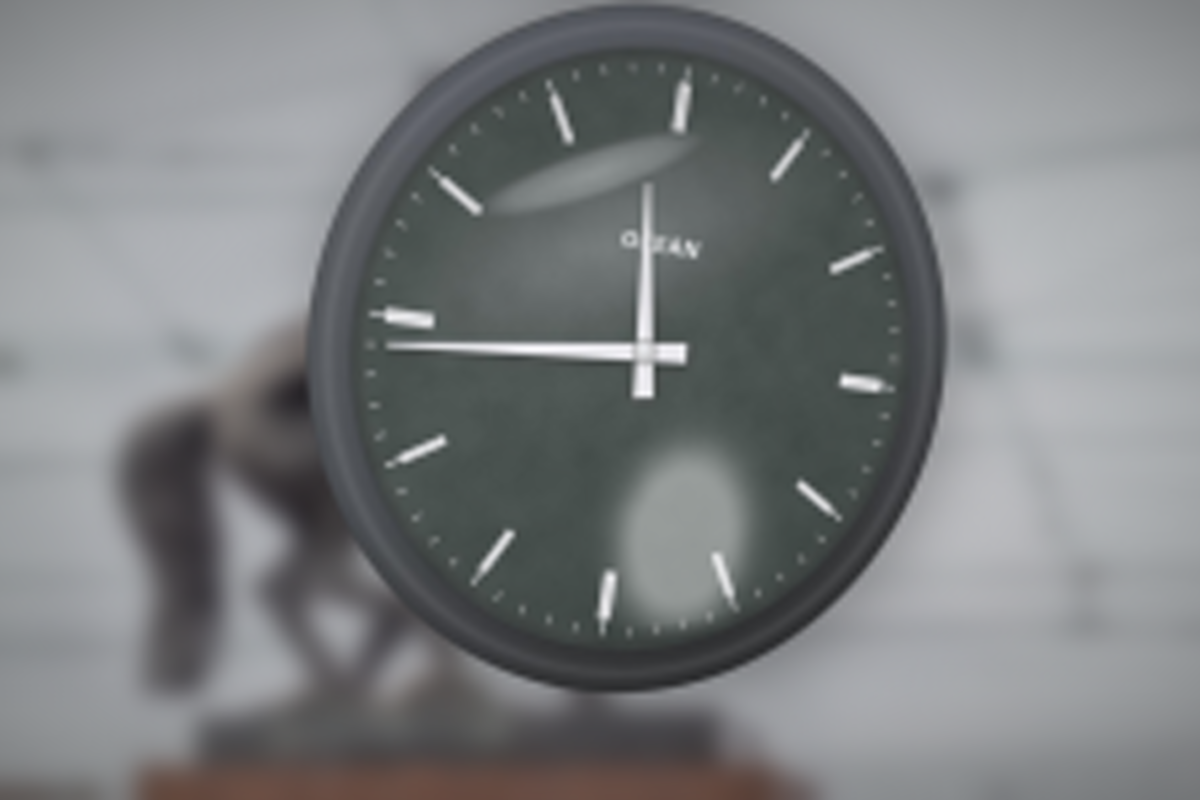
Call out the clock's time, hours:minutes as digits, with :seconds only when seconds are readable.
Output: 11:44
